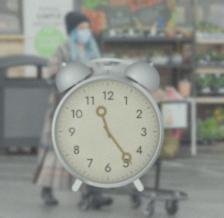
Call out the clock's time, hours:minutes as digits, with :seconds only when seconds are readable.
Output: 11:24
